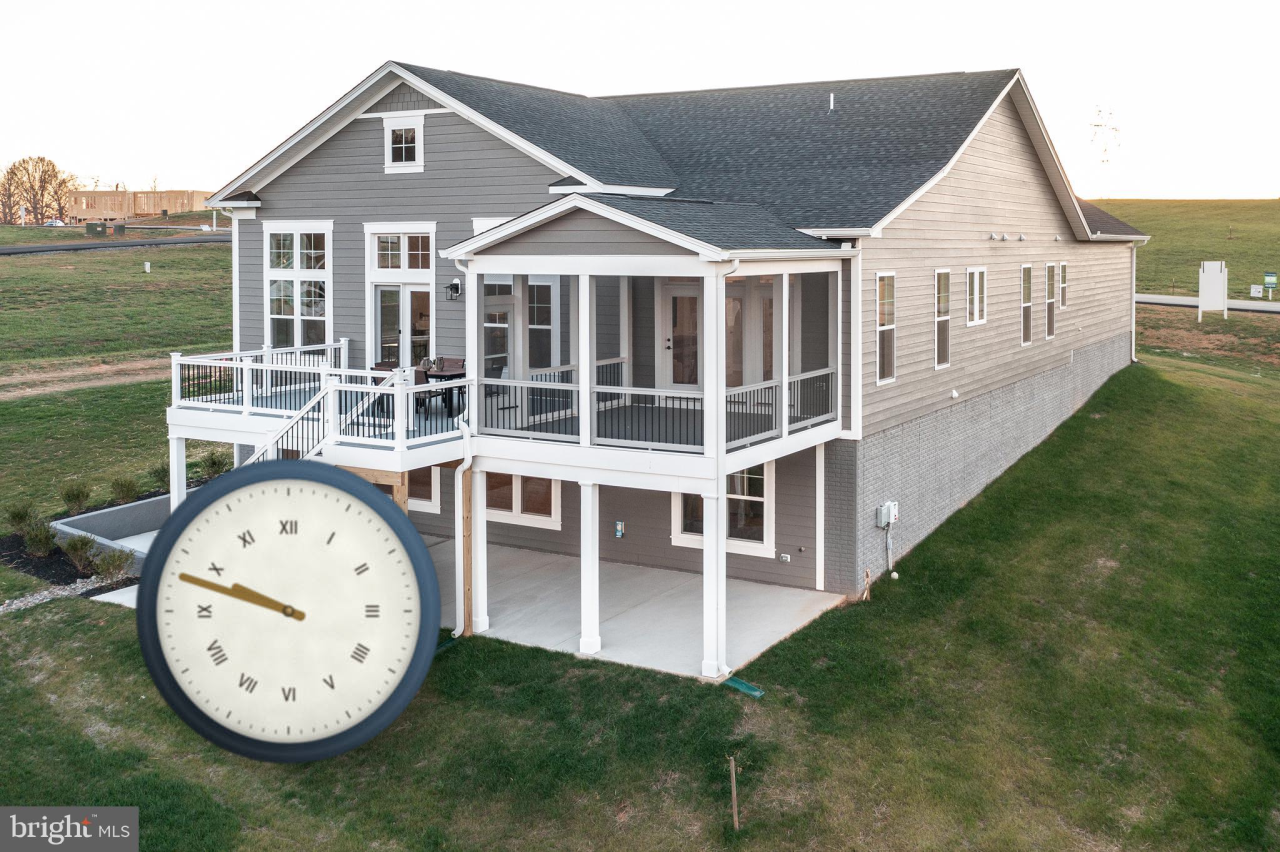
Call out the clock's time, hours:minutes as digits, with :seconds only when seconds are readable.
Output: 9:48
